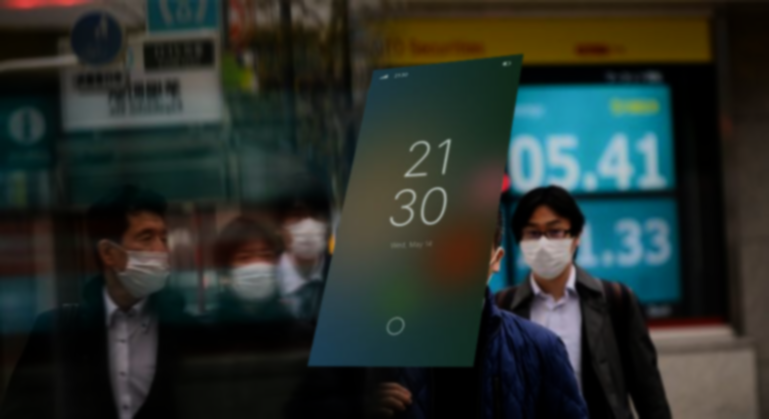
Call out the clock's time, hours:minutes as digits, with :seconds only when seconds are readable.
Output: 21:30
